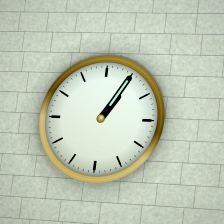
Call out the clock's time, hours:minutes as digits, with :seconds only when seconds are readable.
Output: 1:05
